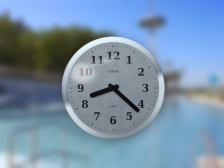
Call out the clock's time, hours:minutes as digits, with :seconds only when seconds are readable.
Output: 8:22
